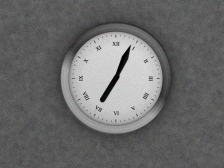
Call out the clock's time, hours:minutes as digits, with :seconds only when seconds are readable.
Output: 7:04
